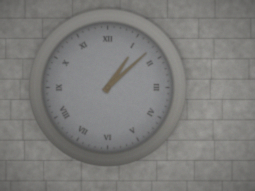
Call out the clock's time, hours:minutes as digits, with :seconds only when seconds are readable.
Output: 1:08
